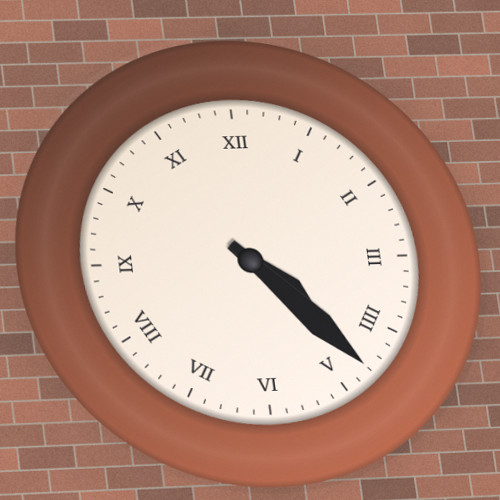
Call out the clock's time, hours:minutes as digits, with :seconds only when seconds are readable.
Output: 4:23
